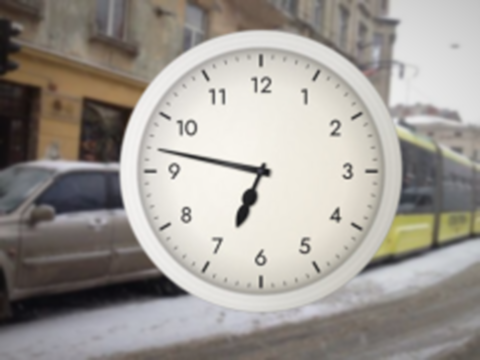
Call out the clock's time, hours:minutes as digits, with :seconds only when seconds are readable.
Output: 6:47
